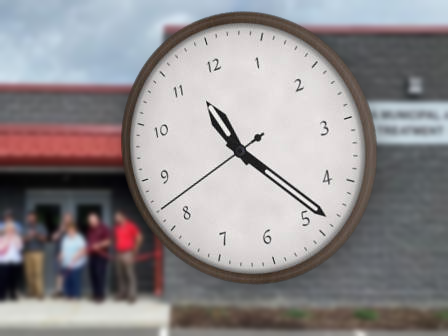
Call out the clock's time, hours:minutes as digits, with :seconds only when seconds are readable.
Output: 11:23:42
